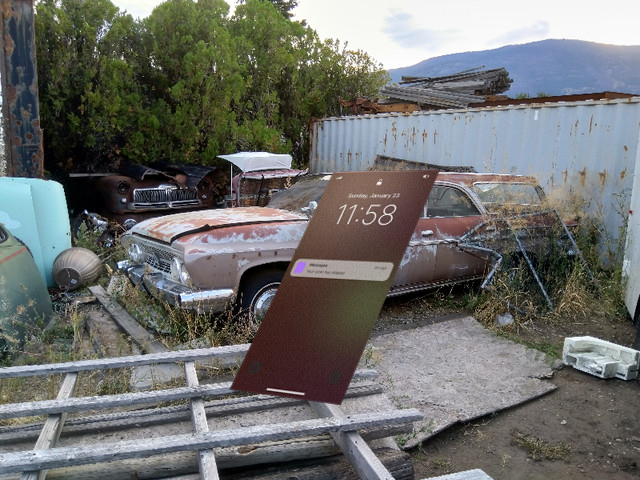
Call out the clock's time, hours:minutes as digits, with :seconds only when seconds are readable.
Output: 11:58
